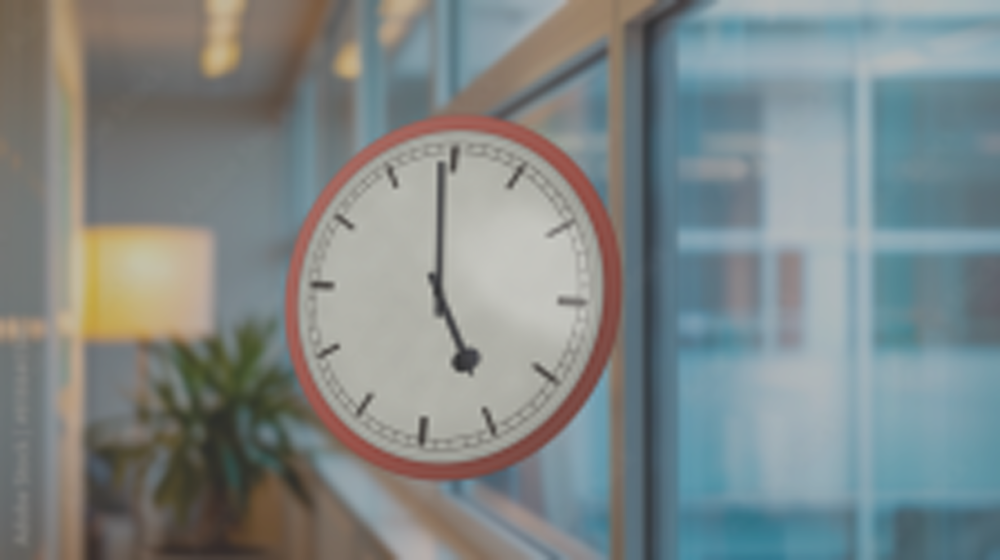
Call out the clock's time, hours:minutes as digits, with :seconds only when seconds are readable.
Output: 4:59
